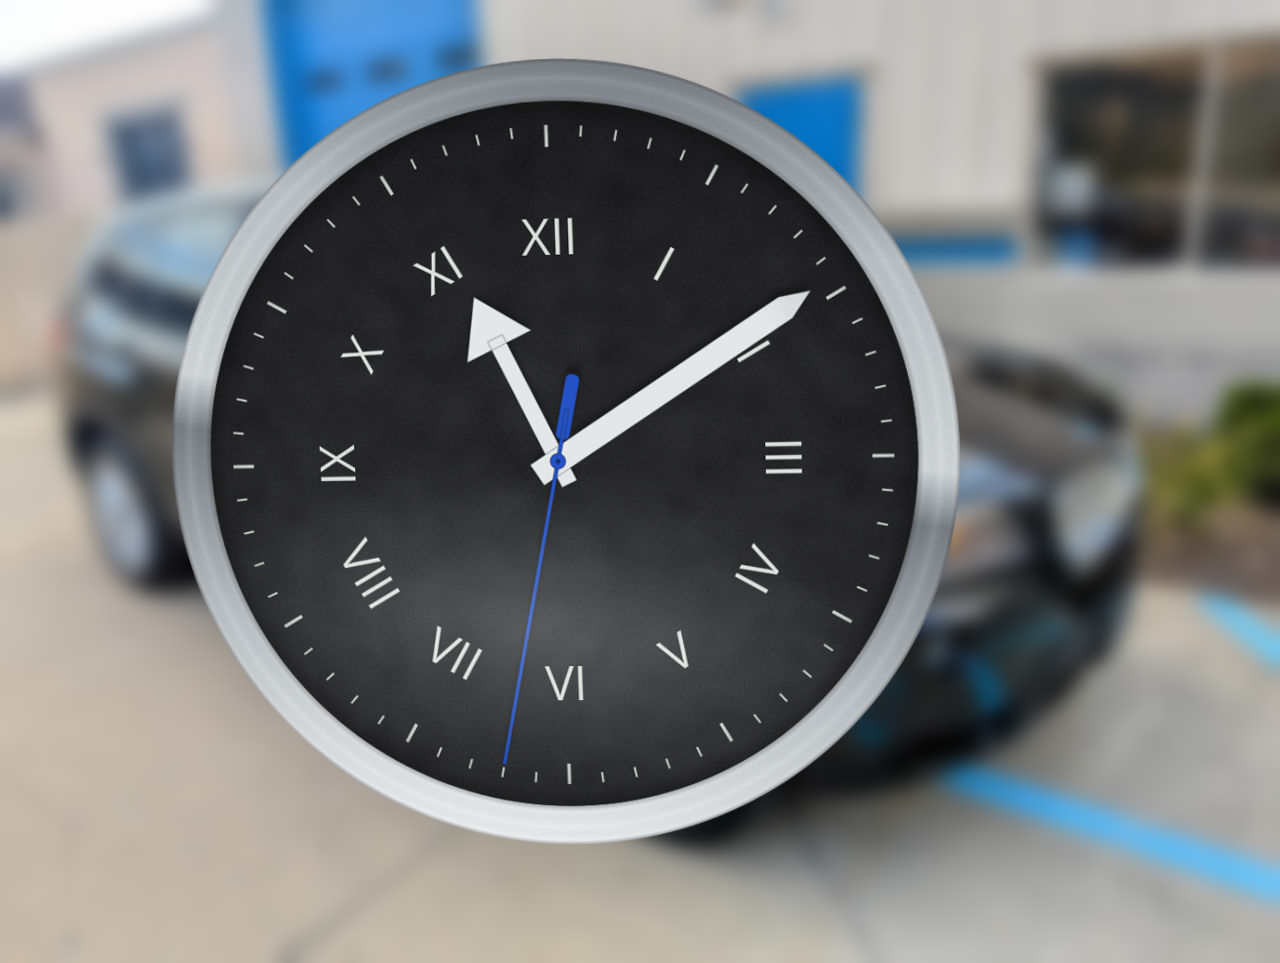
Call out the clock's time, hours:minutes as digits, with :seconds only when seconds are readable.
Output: 11:09:32
